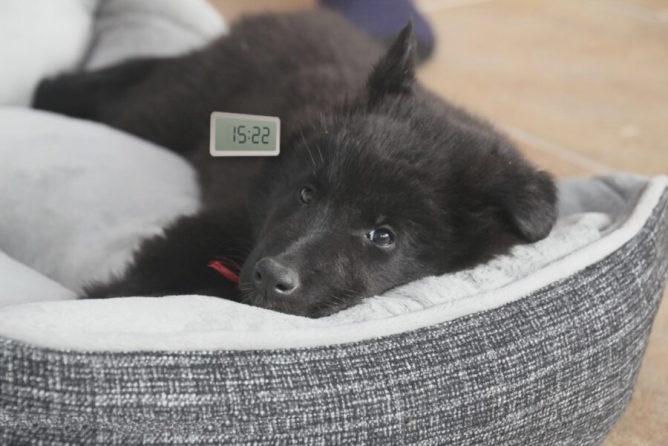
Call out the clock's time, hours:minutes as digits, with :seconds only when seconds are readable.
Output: 15:22
